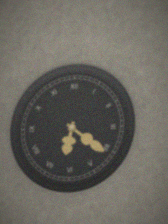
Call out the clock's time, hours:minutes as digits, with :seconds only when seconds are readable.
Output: 6:21
